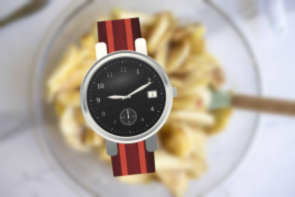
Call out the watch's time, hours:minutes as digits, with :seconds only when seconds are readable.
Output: 9:11
